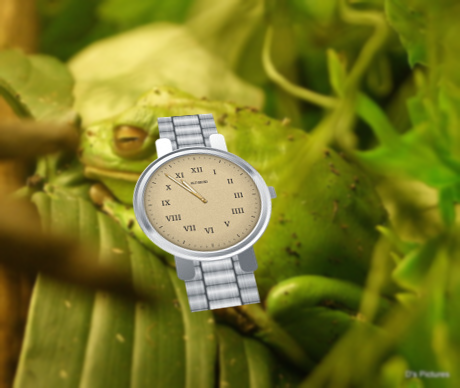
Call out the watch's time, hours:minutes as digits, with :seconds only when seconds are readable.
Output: 10:53
